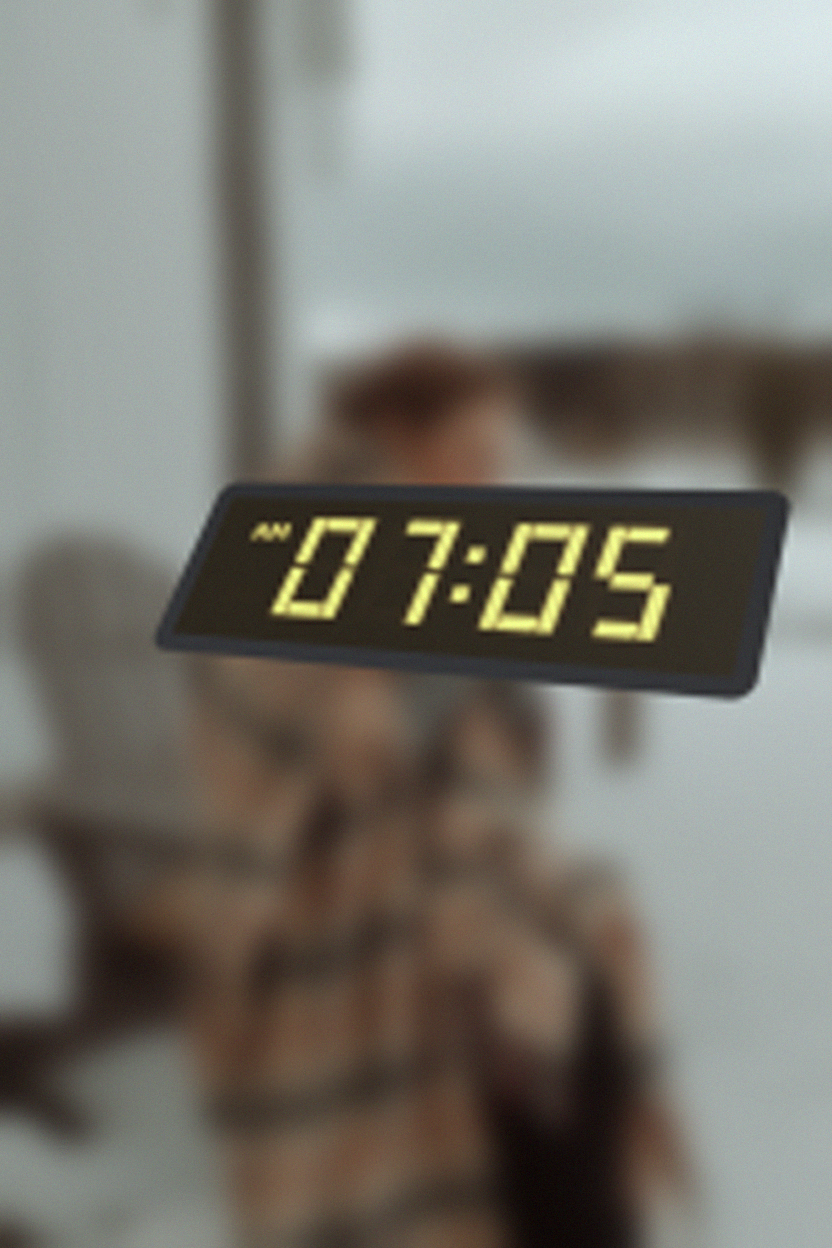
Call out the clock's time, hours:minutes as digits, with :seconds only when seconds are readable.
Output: 7:05
